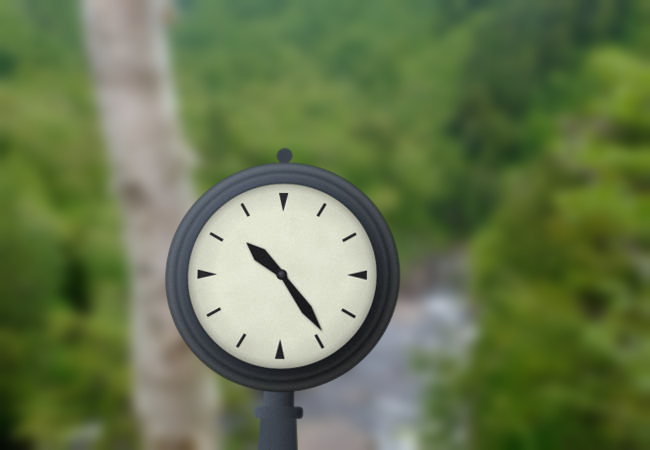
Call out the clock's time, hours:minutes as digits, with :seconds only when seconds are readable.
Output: 10:24
